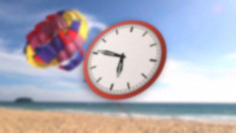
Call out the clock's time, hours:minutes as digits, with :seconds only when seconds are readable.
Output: 5:46
